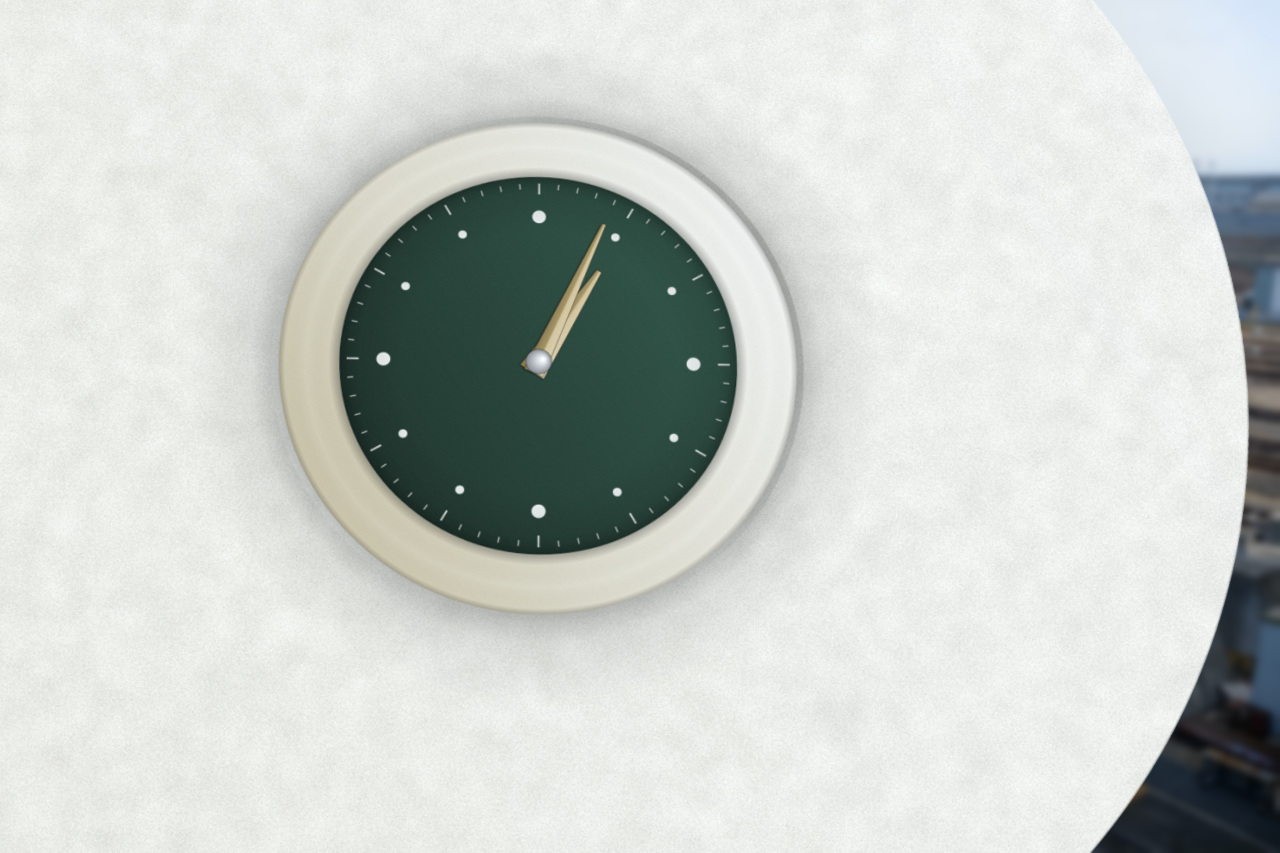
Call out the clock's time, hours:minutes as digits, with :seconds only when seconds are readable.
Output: 1:04
